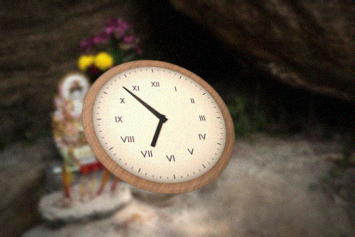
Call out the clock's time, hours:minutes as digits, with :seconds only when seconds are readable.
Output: 6:53
